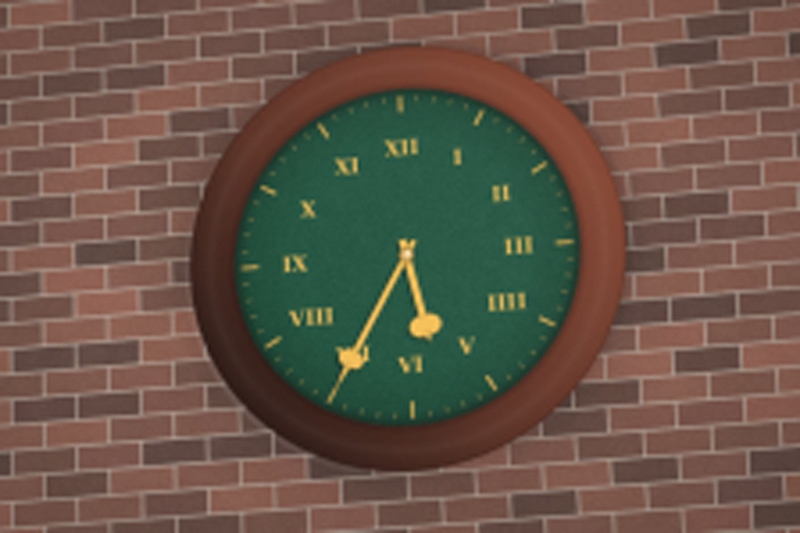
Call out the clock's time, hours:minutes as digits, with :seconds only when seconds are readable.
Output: 5:35
